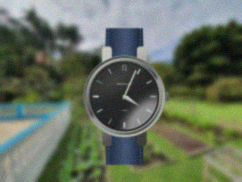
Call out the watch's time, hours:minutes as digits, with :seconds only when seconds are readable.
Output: 4:04
